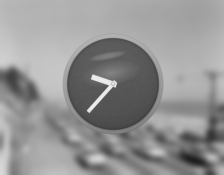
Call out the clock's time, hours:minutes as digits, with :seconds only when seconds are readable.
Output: 9:37
